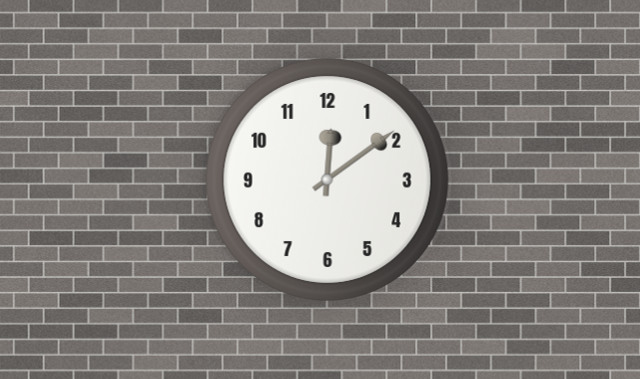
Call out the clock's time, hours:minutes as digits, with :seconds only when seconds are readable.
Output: 12:09
